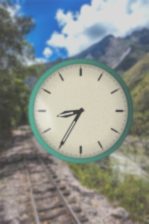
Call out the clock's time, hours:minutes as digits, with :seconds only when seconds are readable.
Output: 8:35
